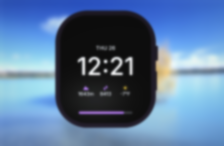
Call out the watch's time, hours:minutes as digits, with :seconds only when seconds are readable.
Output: 12:21
